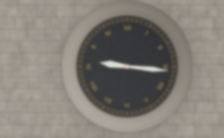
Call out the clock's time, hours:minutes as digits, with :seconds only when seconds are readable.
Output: 9:16
